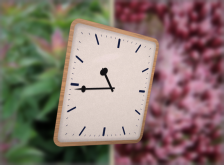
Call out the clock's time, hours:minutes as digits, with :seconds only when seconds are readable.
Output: 10:44
